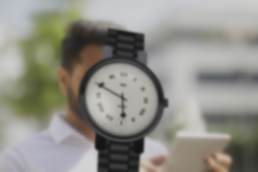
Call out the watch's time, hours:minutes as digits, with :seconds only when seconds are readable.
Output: 5:49
